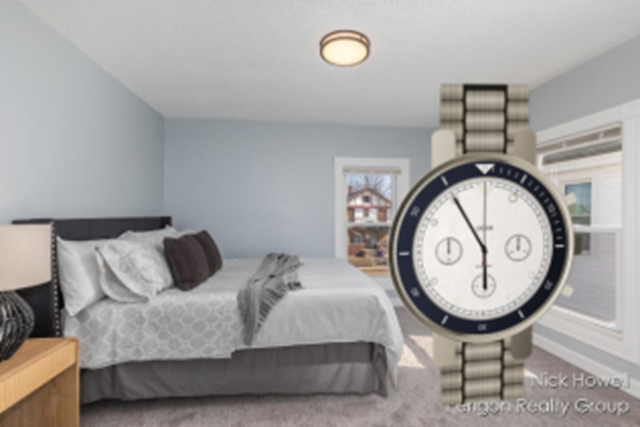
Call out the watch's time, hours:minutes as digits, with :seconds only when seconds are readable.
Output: 5:55
